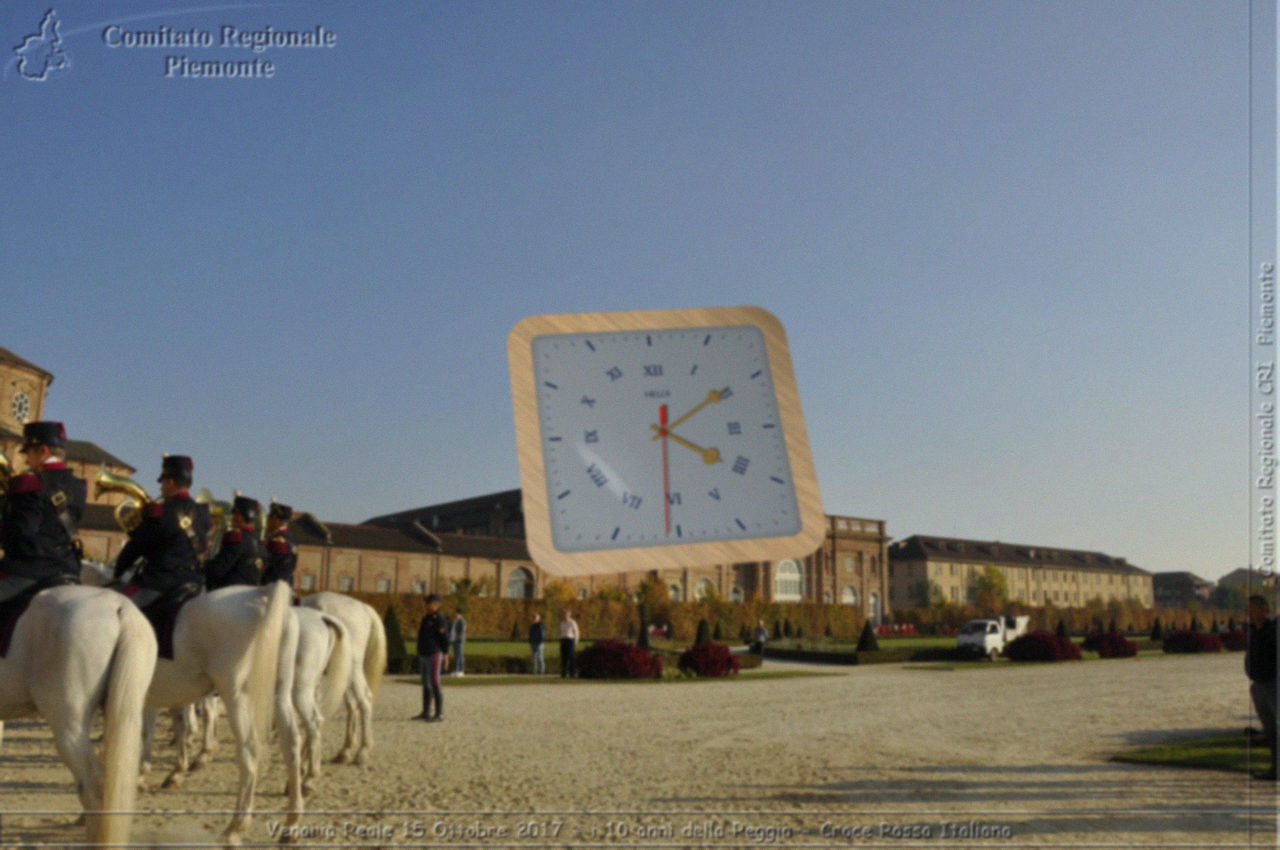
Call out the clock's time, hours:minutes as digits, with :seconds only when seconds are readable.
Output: 4:09:31
